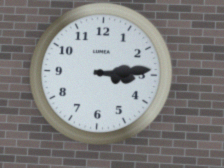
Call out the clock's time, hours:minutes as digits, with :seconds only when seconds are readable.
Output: 3:14
